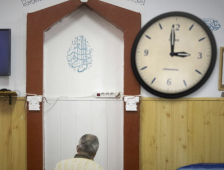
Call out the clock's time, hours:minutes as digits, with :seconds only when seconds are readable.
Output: 2:59
